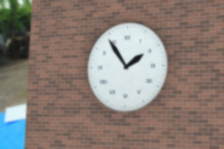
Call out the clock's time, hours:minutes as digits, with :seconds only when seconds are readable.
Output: 1:54
